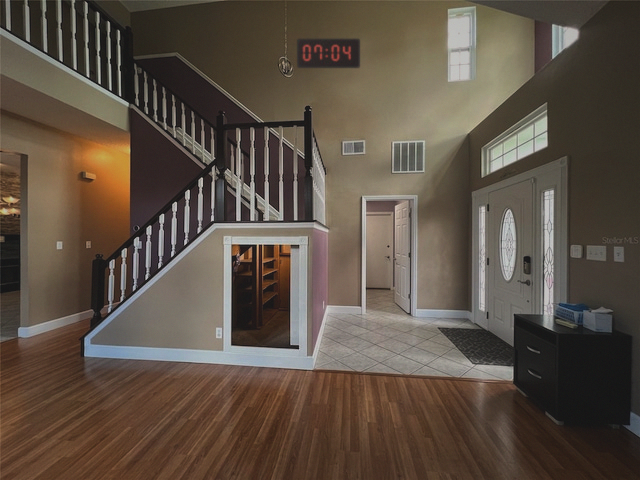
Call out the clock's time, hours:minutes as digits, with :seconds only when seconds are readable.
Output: 7:04
